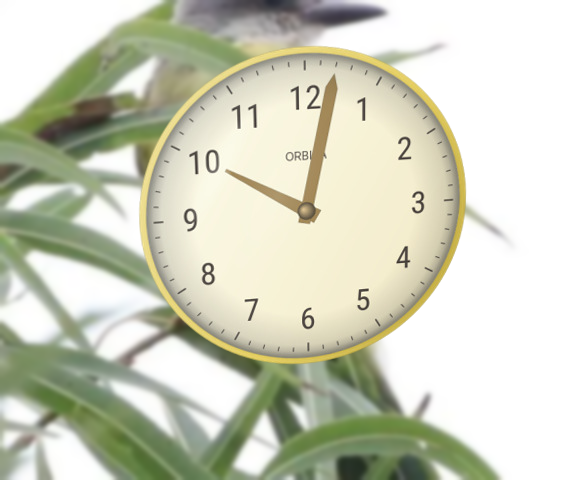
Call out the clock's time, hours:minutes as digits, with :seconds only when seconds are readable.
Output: 10:02
